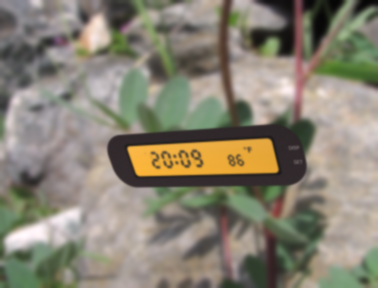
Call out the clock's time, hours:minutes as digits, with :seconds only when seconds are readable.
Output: 20:09
